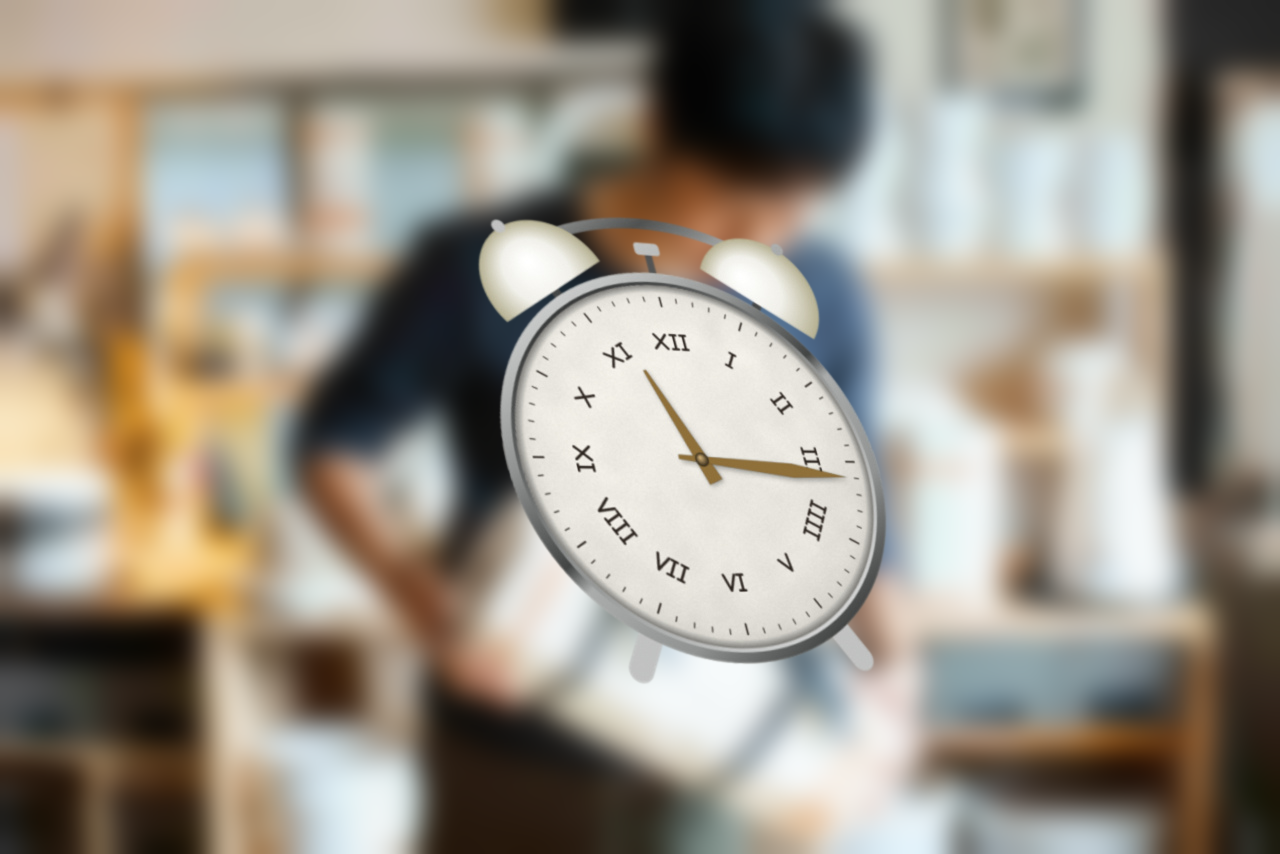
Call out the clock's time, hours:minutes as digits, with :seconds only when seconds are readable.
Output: 11:16
